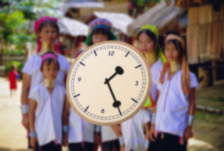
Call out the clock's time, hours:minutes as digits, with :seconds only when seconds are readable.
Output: 1:25
